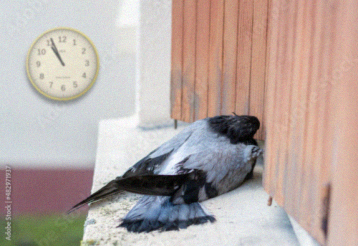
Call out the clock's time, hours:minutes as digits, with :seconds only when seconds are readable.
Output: 10:56
